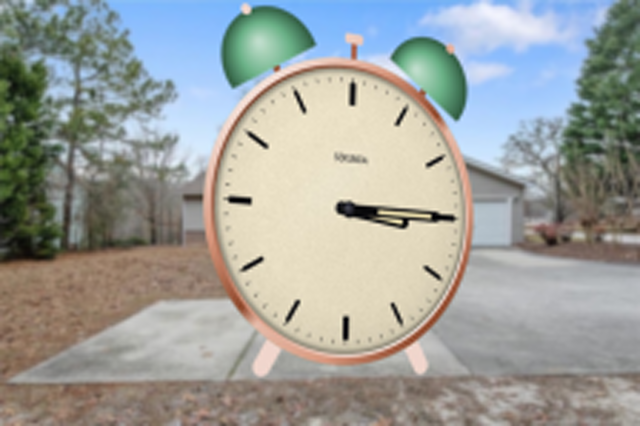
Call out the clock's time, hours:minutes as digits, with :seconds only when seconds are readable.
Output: 3:15
